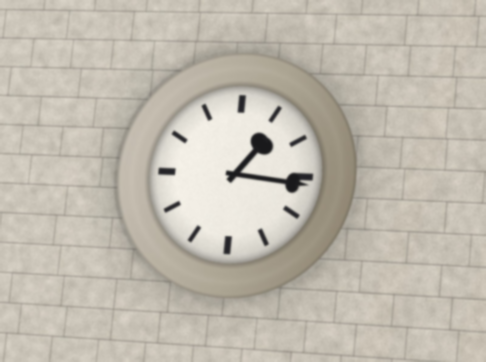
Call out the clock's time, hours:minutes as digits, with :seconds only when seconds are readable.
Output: 1:16
